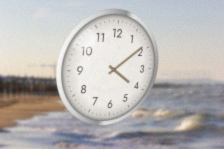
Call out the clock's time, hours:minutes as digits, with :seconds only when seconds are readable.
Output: 4:09
